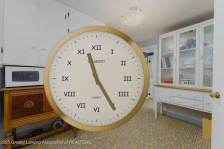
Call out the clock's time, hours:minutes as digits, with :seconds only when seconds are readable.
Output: 11:25
